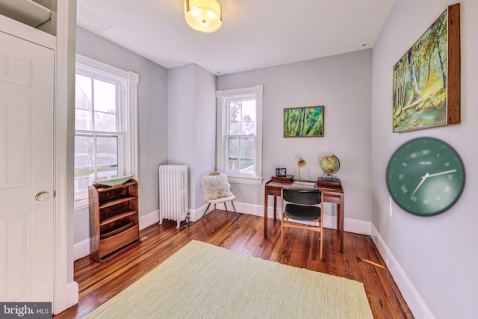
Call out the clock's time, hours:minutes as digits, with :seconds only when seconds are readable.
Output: 7:13
